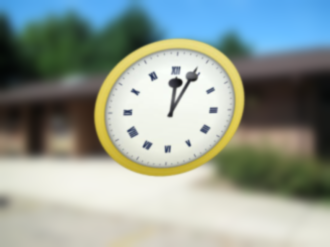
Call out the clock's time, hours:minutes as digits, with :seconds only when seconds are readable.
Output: 12:04
